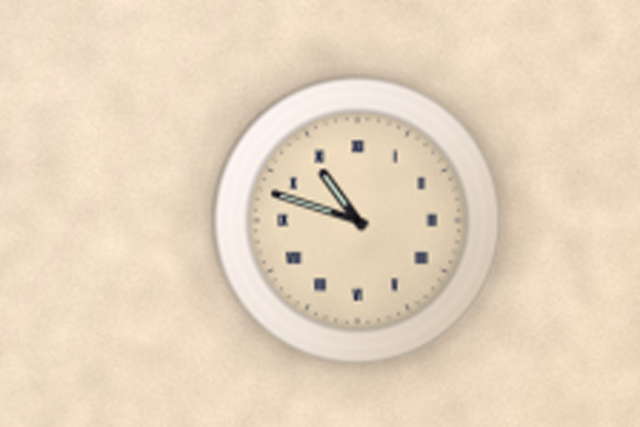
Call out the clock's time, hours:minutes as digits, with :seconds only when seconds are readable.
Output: 10:48
